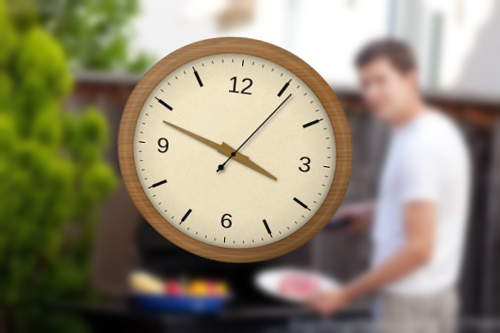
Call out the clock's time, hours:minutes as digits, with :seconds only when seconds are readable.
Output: 3:48:06
